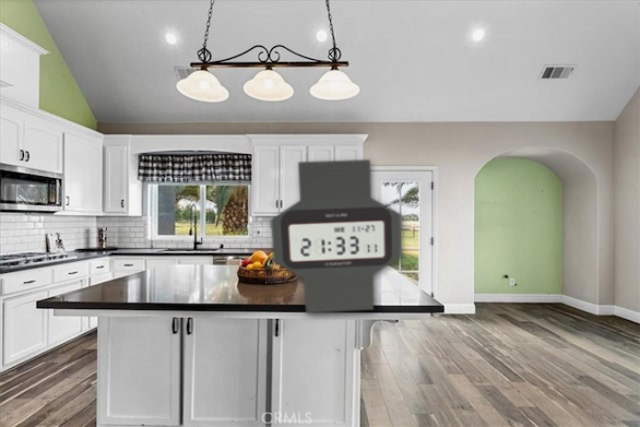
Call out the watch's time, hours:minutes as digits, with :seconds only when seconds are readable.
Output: 21:33:11
